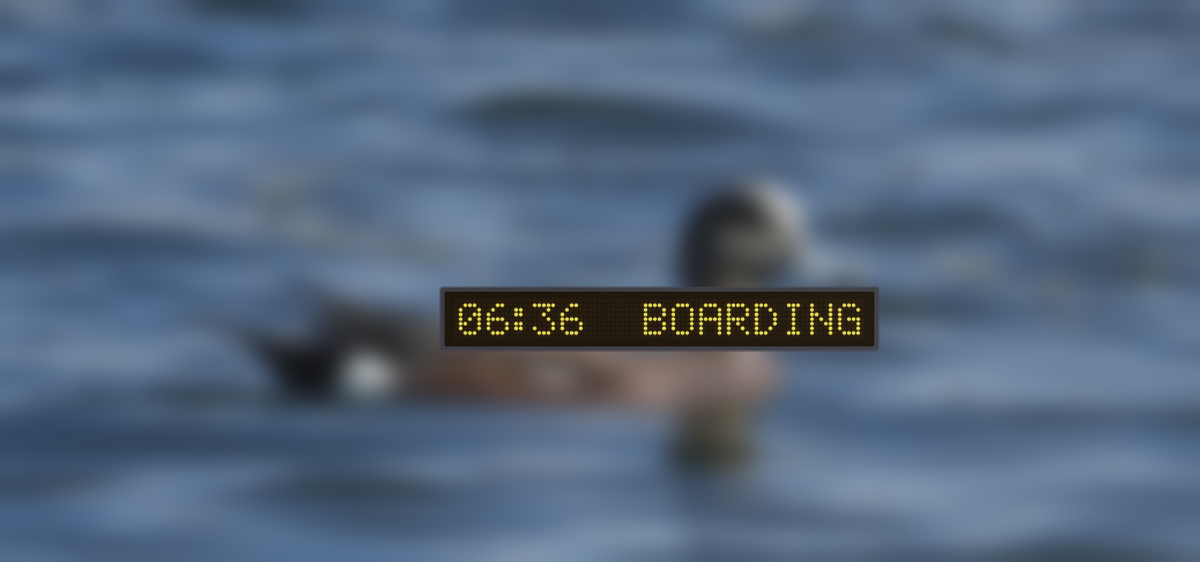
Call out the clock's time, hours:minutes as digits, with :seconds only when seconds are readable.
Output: 6:36
